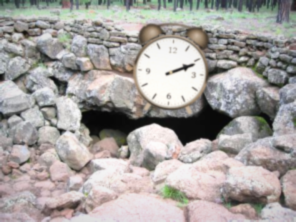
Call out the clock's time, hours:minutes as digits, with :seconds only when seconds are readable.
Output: 2:11
